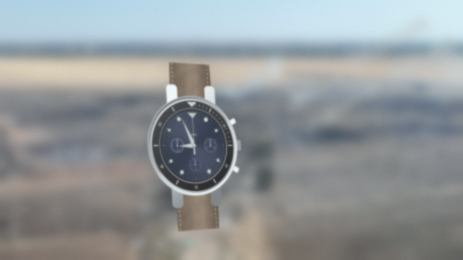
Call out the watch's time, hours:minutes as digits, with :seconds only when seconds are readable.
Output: 8:56
